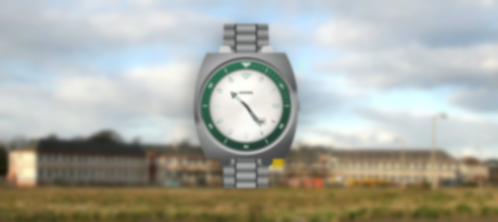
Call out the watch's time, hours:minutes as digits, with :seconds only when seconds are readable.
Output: 10:24
